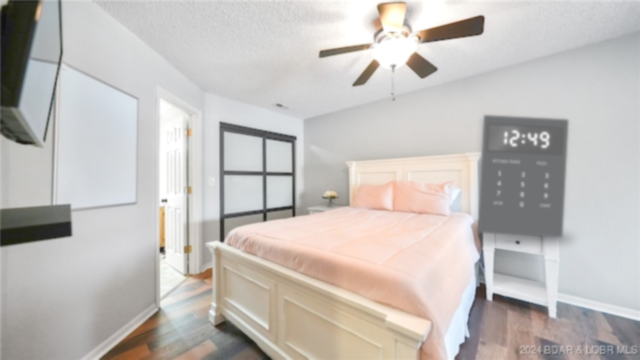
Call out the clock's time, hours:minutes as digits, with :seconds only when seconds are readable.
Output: 12:49
